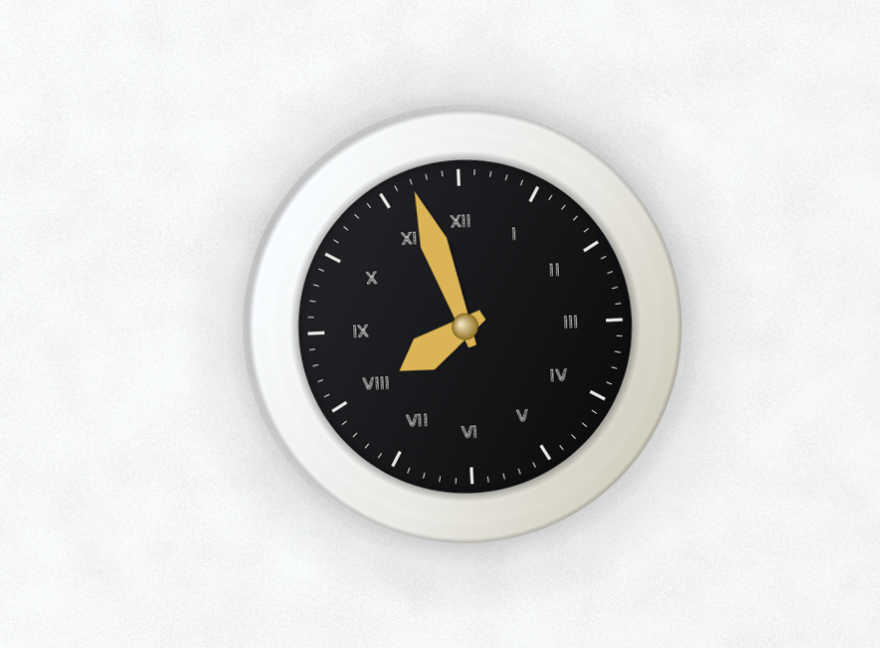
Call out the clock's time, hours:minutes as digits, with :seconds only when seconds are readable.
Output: 7:57
